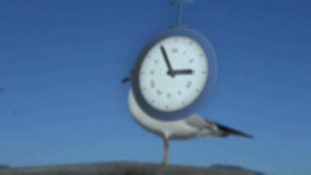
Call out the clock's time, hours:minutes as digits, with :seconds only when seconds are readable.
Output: 2:55
